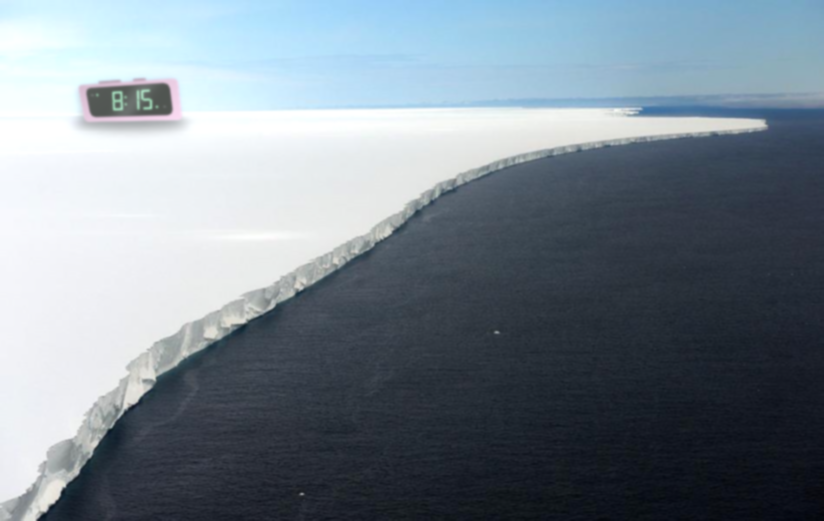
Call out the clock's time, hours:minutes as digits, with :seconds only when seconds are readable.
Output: 8:15
